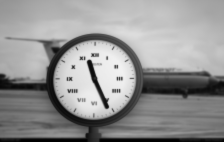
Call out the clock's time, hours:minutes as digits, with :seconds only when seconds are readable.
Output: 11:26
